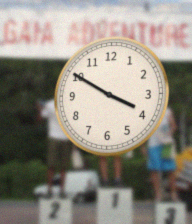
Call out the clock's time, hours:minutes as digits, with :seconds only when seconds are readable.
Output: 3:50
